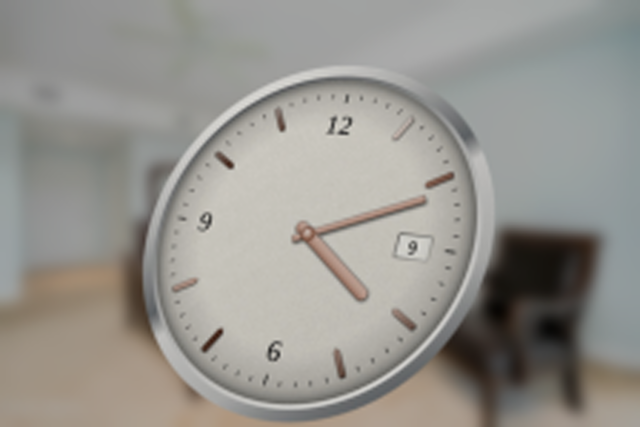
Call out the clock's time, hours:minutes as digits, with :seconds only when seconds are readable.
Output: 4:11
